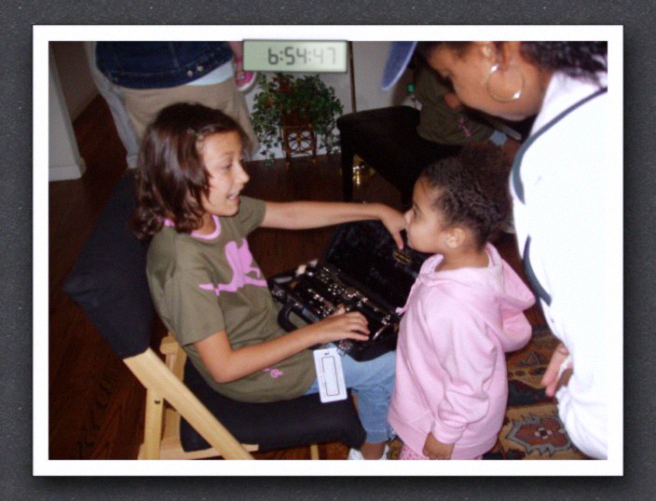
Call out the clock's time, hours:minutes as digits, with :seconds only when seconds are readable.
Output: 6:54:47
